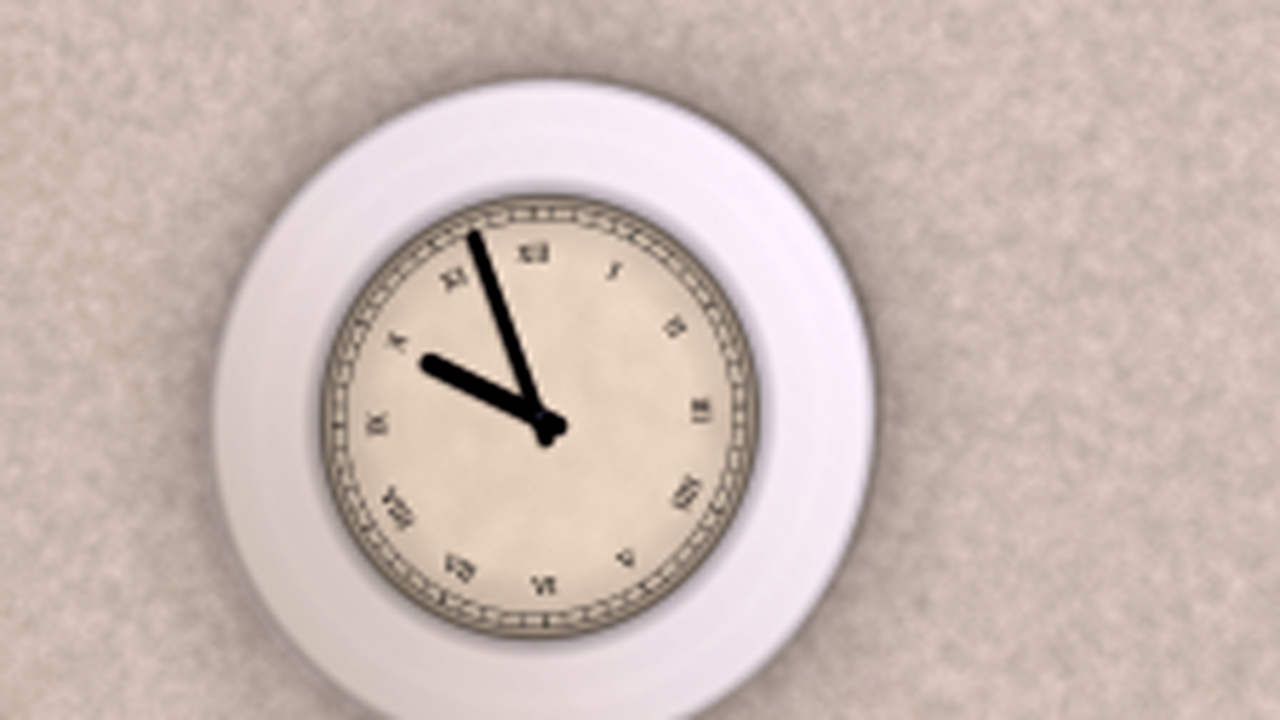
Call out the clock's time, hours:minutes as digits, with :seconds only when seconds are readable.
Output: 9:57
